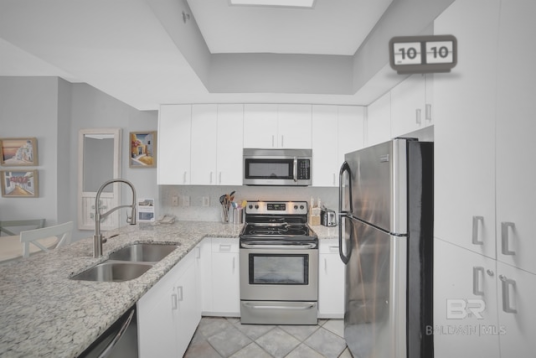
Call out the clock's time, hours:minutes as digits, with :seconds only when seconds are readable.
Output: 10:10
